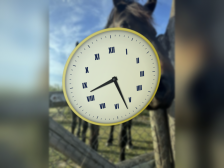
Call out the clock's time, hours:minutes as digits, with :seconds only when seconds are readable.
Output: 8:27
